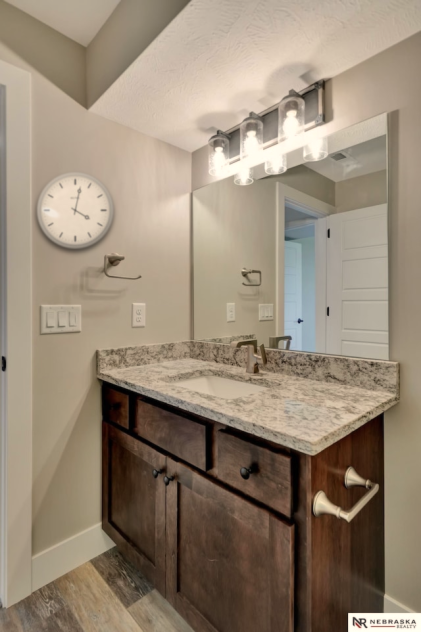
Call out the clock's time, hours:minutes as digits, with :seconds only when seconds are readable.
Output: 4:02
